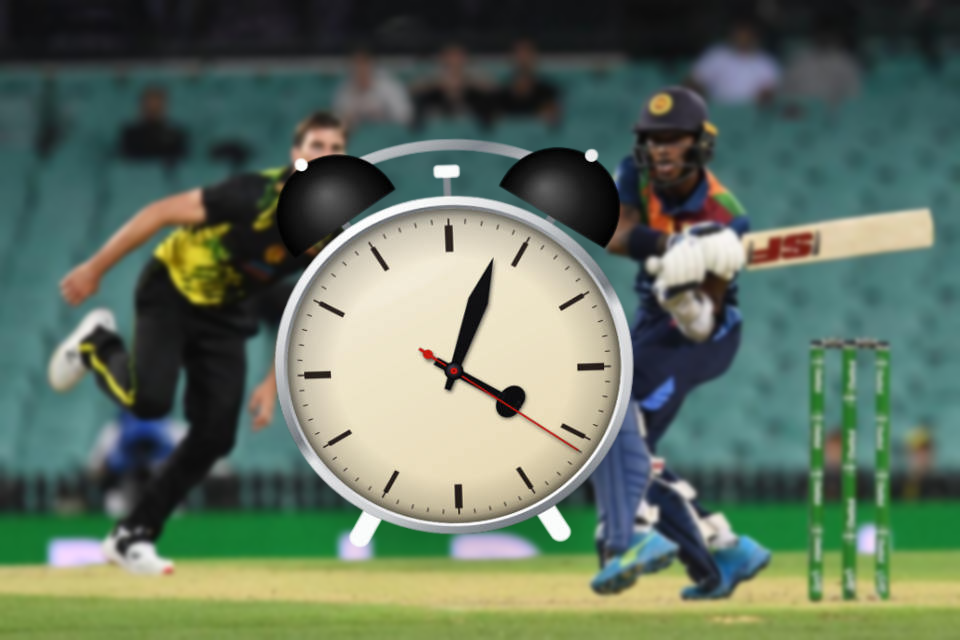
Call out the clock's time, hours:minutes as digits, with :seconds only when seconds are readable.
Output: 4:03:21
